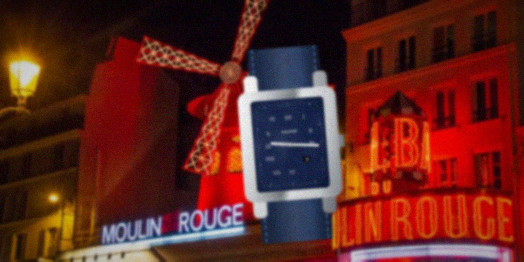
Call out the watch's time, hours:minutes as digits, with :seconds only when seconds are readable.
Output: 9:16
